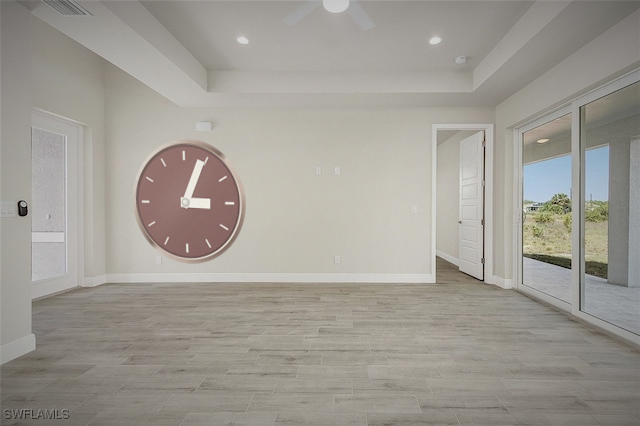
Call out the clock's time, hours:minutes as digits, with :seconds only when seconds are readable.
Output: 3:04
